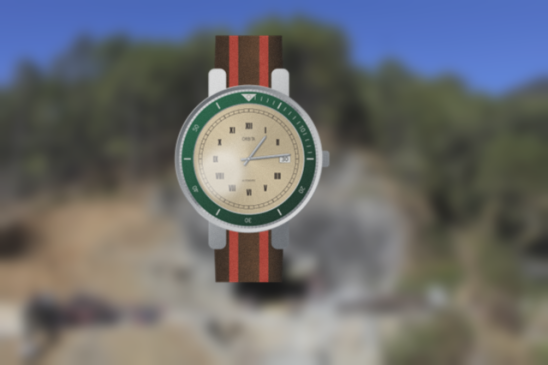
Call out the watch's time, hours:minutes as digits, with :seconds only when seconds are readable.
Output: 1:14
